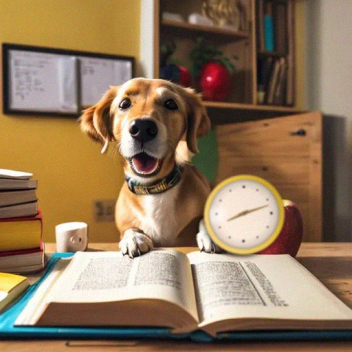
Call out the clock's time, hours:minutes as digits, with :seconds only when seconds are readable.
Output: 8:12
